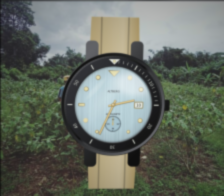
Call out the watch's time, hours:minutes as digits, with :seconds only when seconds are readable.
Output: 2:34
